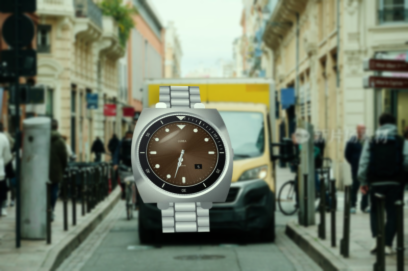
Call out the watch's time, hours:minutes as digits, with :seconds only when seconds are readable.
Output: 6:33
